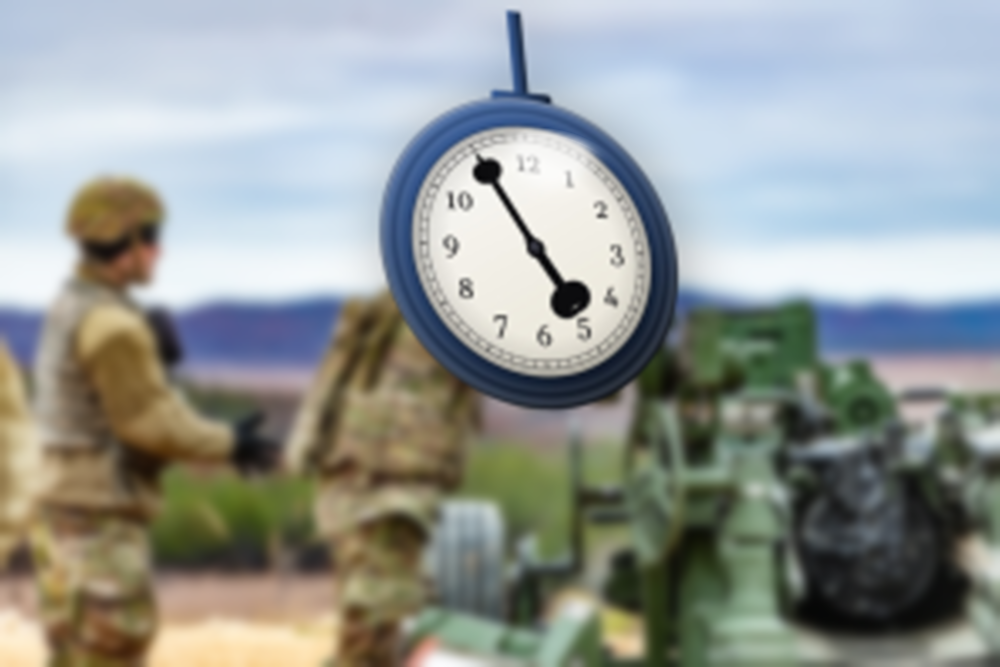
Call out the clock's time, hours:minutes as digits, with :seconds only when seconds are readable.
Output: 4:55
